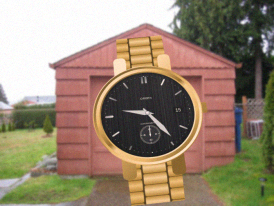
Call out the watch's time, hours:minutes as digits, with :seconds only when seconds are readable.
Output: 9:24
